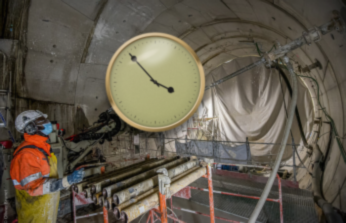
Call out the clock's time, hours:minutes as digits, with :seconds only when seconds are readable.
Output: 3:53
